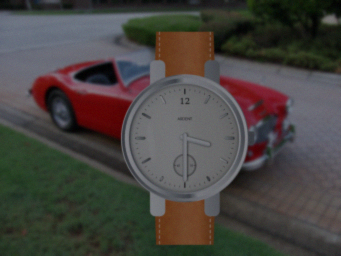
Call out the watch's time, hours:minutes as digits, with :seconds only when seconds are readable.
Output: 3:30
